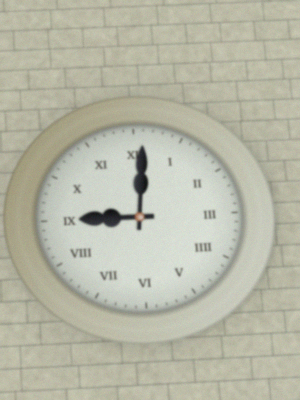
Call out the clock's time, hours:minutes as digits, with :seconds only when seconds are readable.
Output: 9:01
